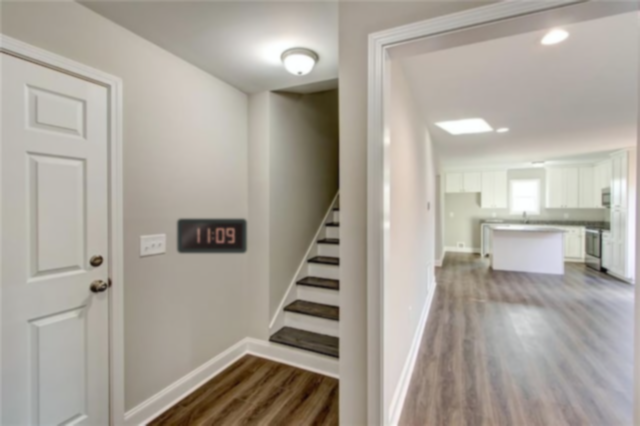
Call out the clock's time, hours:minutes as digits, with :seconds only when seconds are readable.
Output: 11:09
